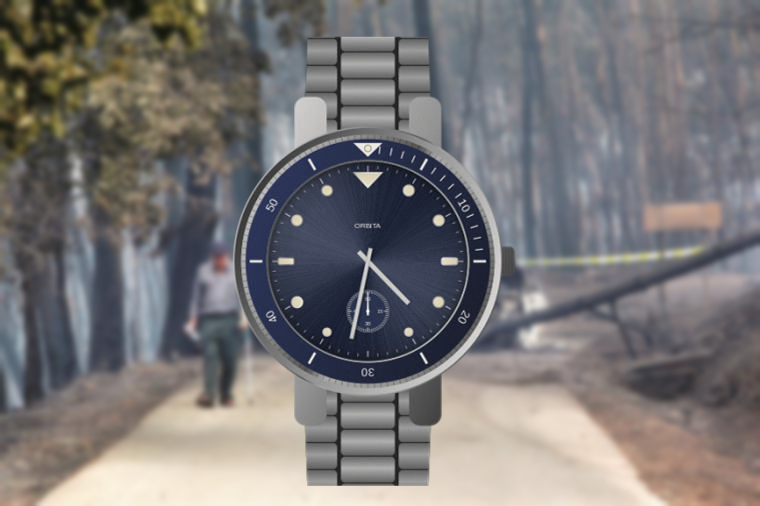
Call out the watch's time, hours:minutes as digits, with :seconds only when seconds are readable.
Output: 4:32
